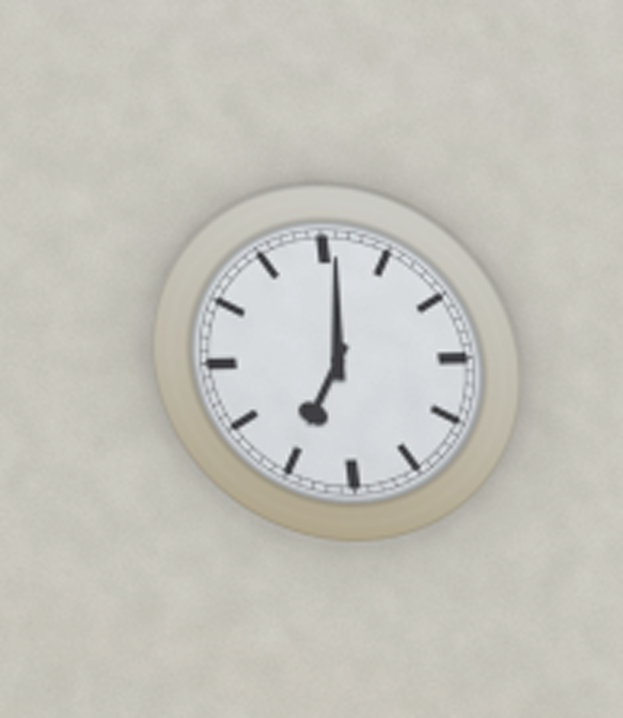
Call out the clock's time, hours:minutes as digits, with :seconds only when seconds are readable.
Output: 7:01
